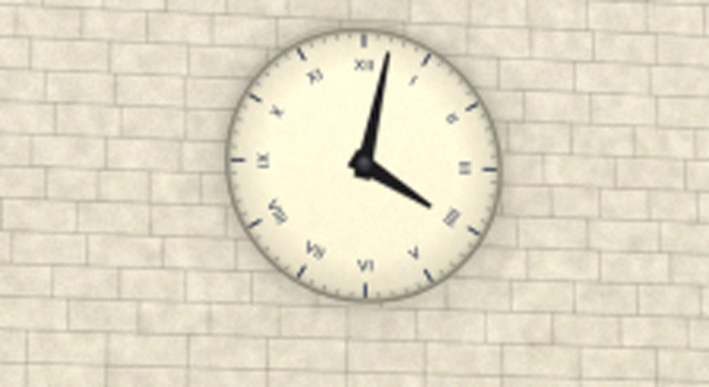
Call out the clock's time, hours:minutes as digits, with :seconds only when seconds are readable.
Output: 4:02
